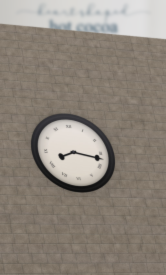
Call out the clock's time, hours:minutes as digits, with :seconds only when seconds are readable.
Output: 8:17
